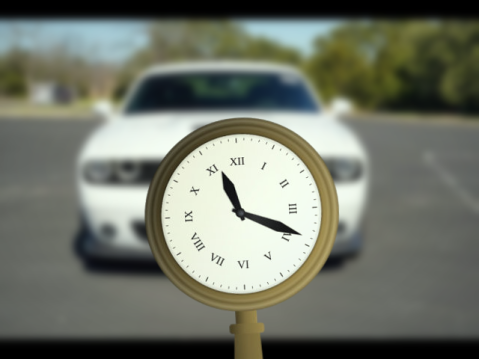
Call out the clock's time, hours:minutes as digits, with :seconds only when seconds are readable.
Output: 11:19
